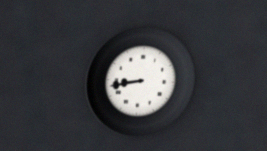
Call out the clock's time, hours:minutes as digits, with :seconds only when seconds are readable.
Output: 8:43
